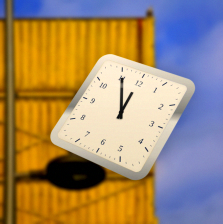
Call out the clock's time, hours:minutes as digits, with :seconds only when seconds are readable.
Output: 11:55
